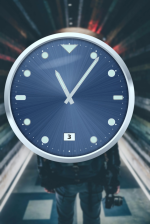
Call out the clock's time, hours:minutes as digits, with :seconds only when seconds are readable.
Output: 11:06
